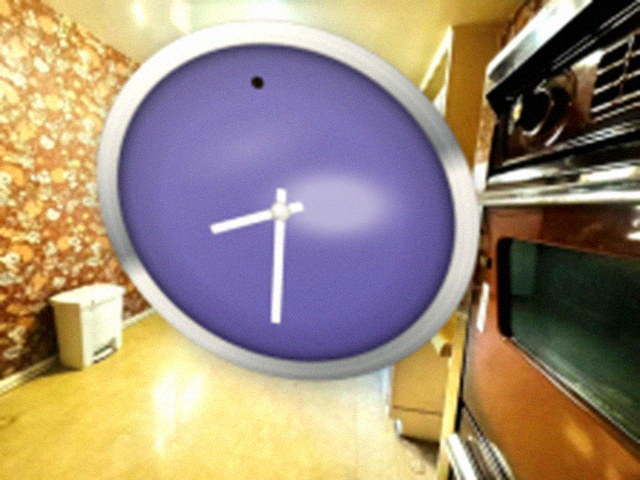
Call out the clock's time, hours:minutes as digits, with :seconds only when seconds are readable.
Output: 8:32
